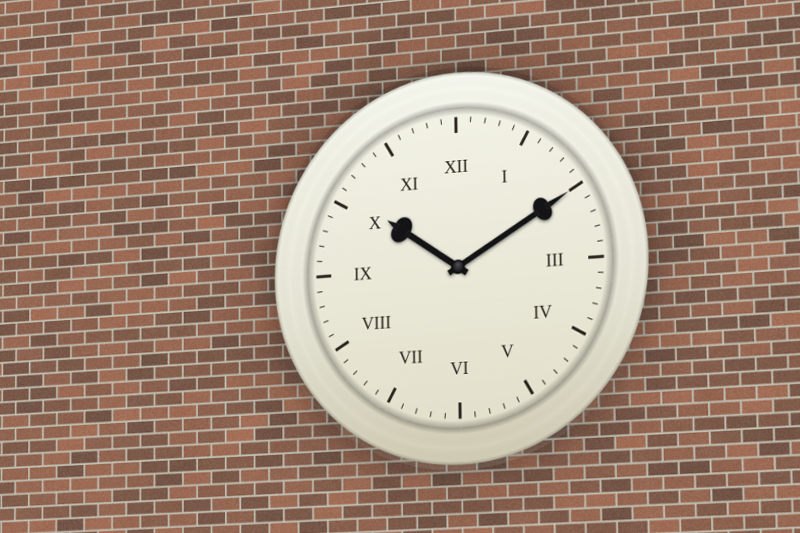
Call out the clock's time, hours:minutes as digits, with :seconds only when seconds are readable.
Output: 10:10
